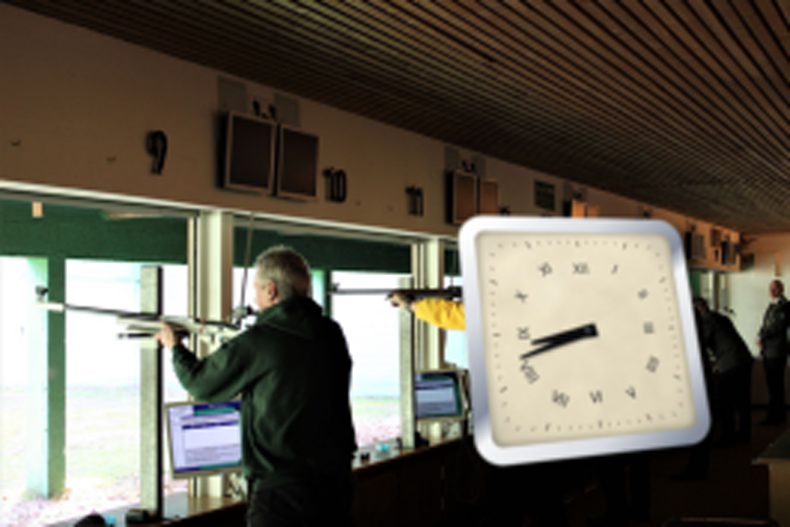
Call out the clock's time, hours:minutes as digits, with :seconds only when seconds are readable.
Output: 8:42
